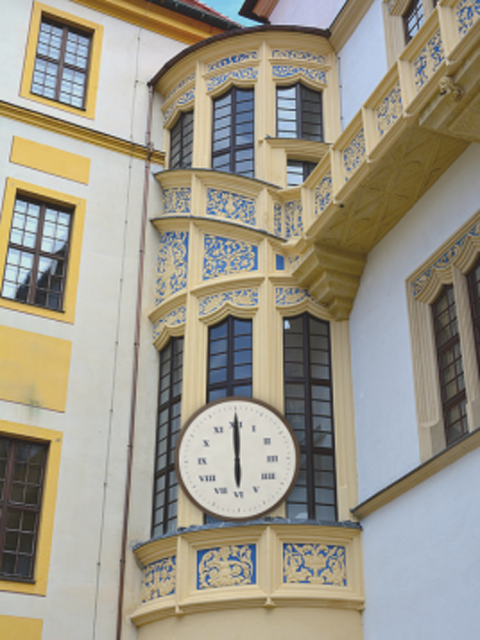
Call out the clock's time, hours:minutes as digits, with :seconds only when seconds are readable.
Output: 6:00
